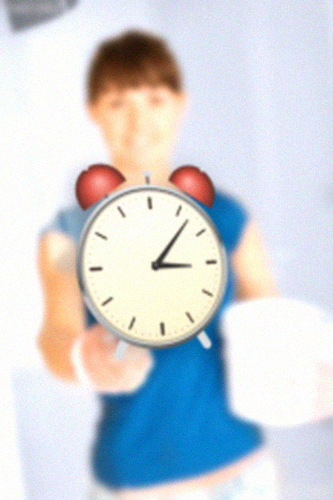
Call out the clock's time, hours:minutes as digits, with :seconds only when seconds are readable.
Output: 3:07
